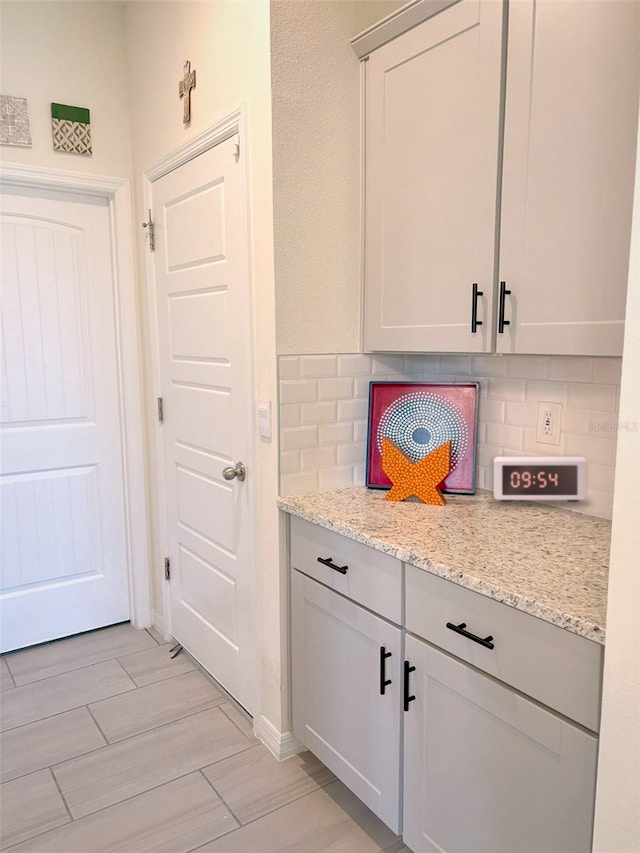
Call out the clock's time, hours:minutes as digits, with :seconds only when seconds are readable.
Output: 9:54
